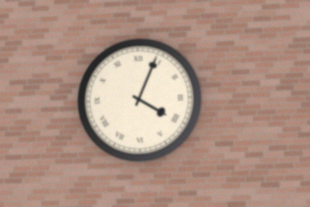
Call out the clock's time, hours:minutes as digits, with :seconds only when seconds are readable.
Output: 4:04
